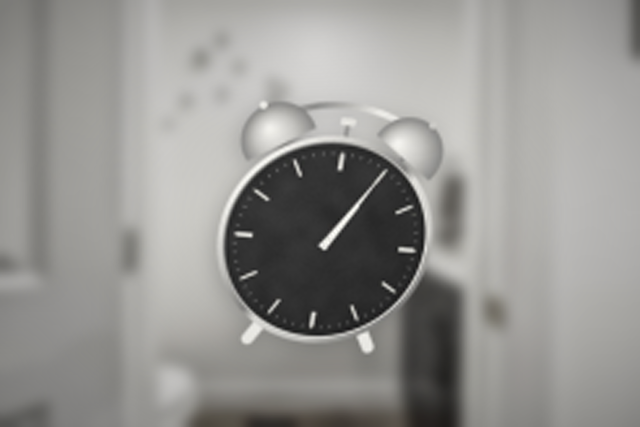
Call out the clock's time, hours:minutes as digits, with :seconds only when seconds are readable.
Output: 1:05
